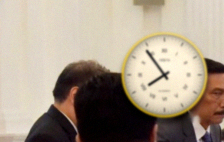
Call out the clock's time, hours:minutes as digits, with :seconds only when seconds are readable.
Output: 7:54
